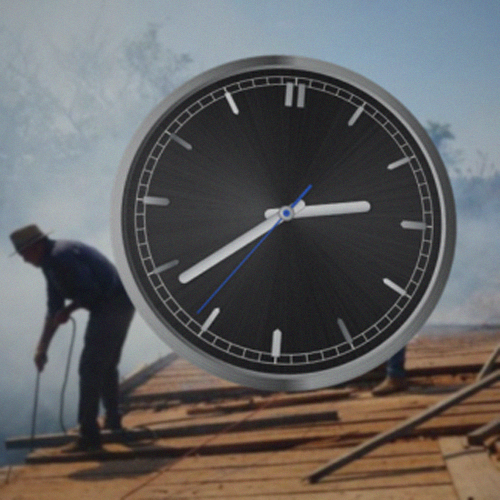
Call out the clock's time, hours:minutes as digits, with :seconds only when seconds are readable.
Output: 2:38:36
